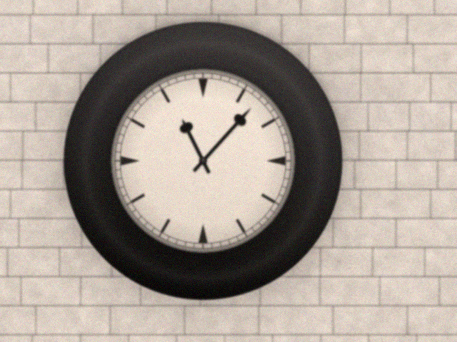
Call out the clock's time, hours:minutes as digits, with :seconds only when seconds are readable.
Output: 11:07
